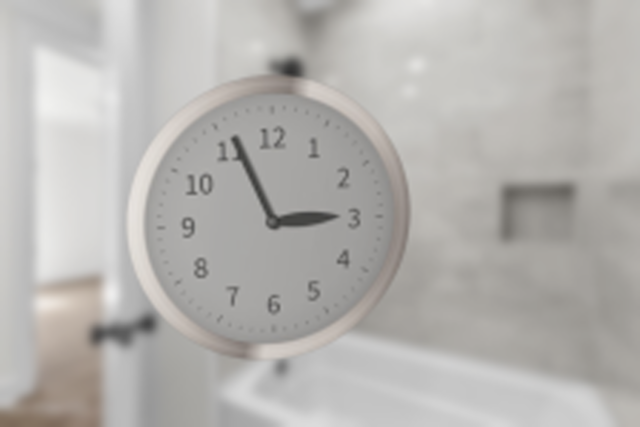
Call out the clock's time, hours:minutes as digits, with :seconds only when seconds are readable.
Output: 2:56
